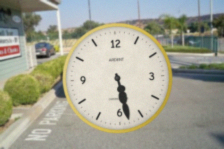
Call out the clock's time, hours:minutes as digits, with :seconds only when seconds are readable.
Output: 5:28
